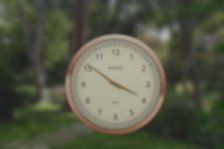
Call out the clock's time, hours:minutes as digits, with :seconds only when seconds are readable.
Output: 3:51
